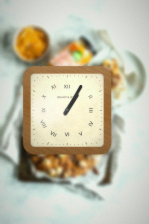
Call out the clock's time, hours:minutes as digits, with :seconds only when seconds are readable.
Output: 1:05
